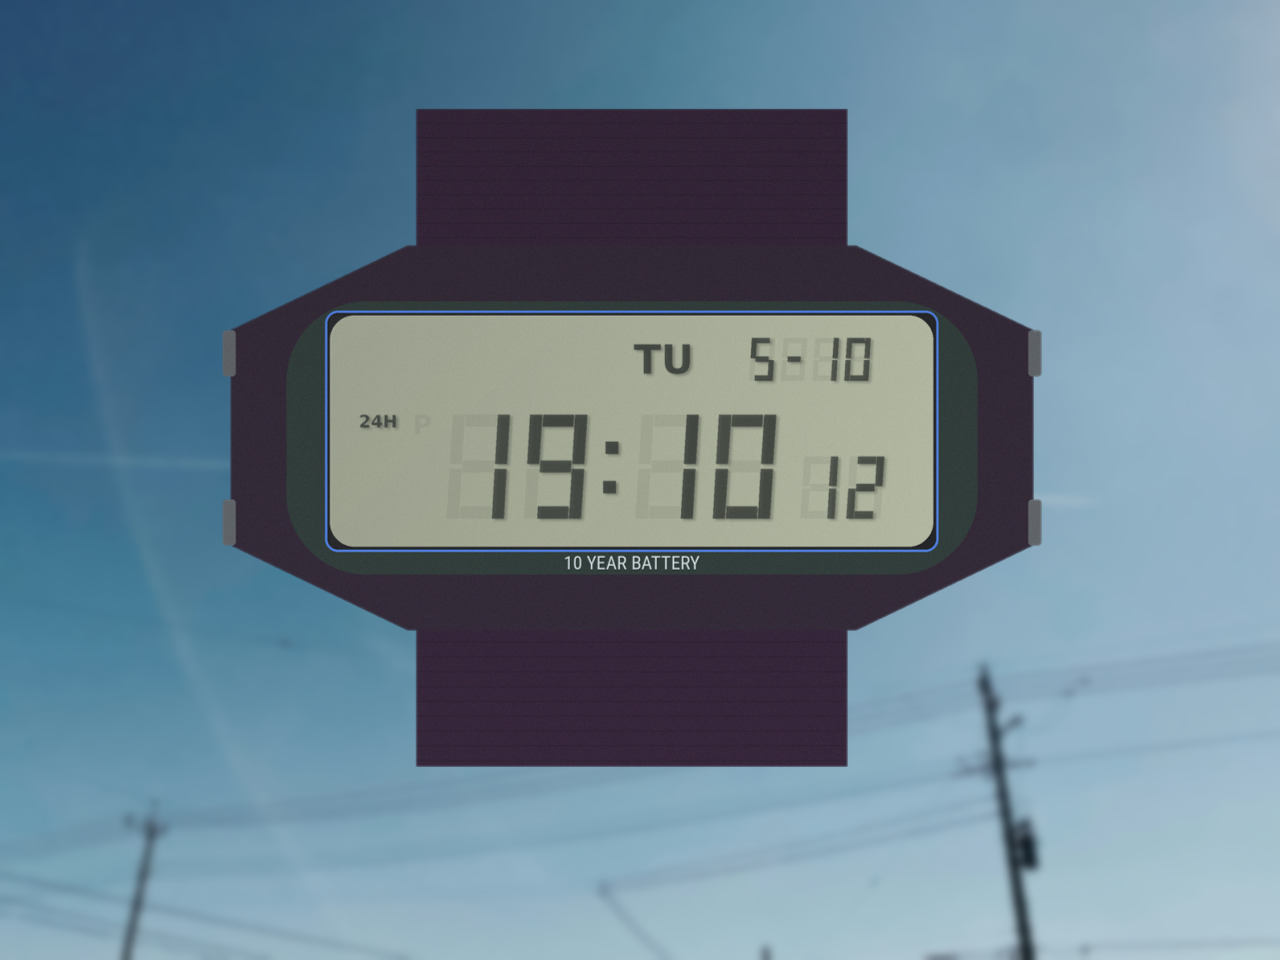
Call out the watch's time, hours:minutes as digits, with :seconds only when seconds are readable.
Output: 19:10:12
